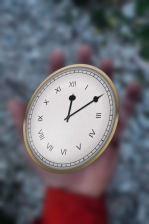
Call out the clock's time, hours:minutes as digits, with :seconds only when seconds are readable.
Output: 12:10
